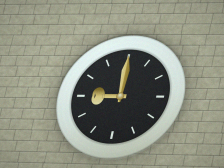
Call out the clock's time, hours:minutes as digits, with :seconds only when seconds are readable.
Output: 9:00
